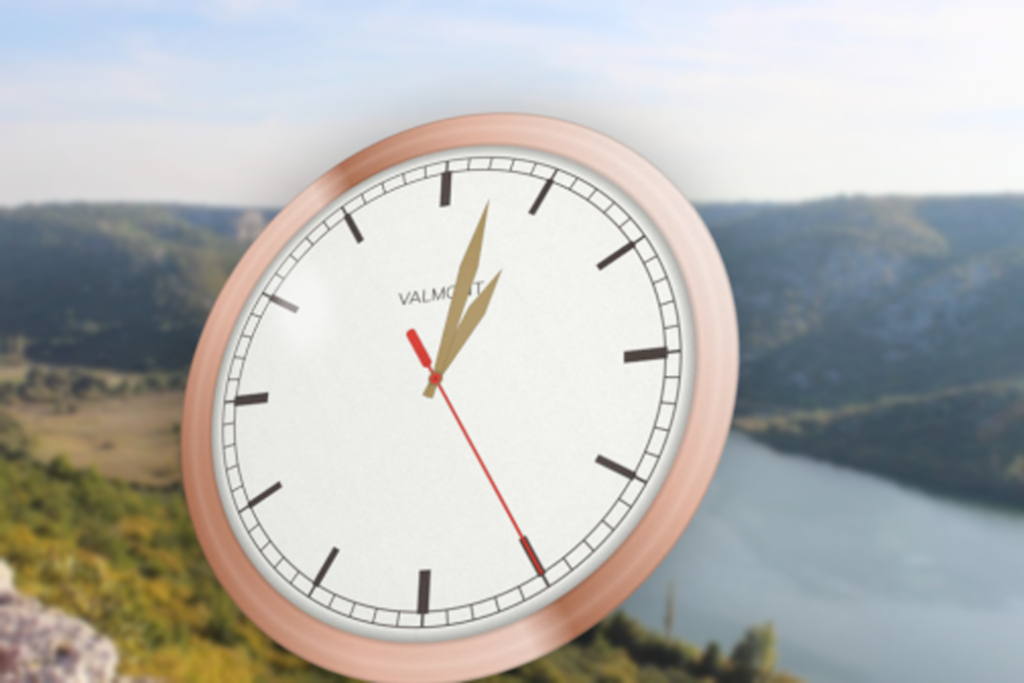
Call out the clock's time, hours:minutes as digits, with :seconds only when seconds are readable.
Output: 1:02:25
